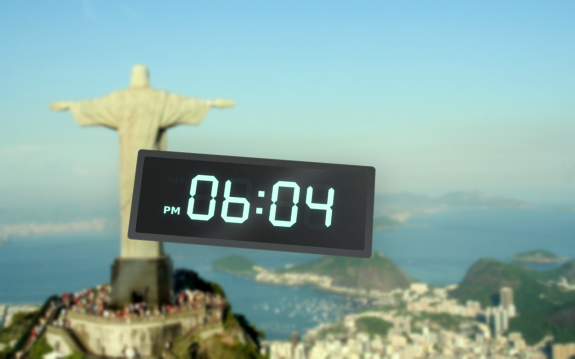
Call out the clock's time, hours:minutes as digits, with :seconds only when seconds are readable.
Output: 6:04
